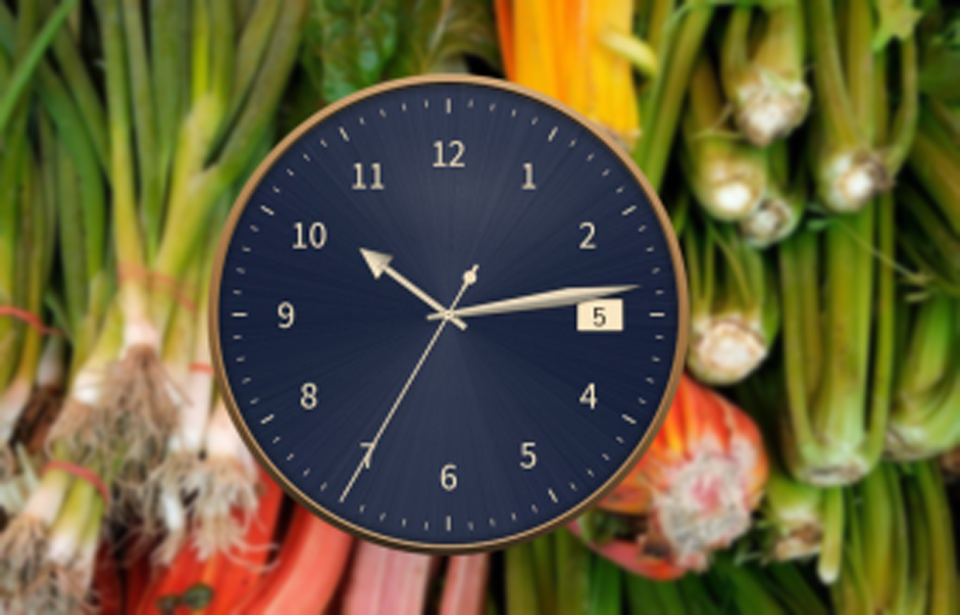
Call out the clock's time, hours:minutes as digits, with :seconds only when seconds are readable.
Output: 10:13:35
